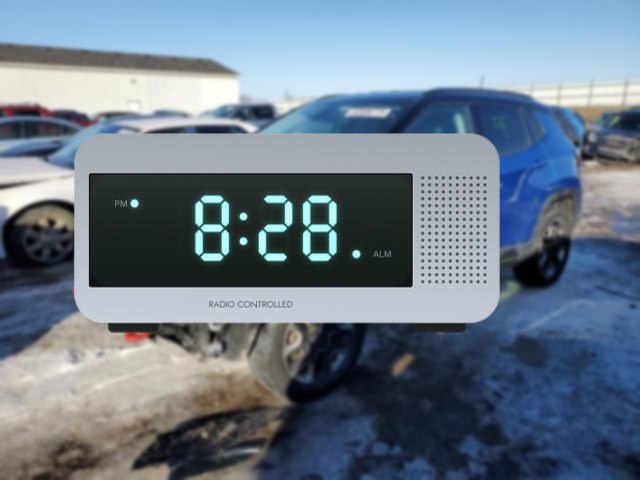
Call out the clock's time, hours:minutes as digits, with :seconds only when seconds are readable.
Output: 8:28
